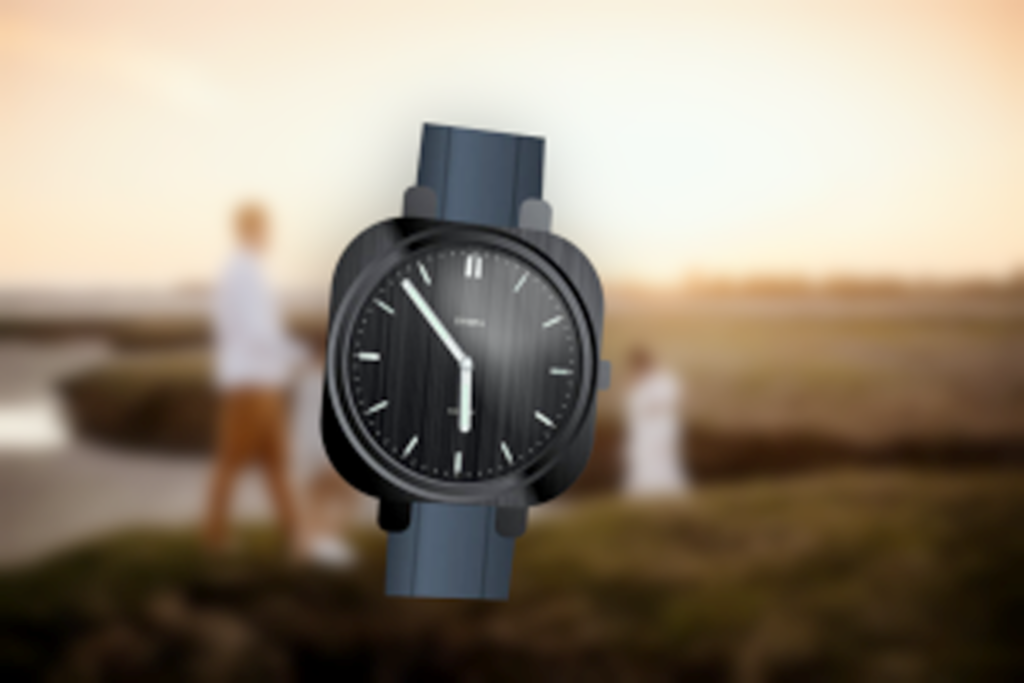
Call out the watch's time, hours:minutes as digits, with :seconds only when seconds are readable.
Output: 5:53
